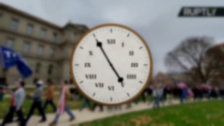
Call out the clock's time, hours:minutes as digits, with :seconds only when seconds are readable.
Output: 4:55
